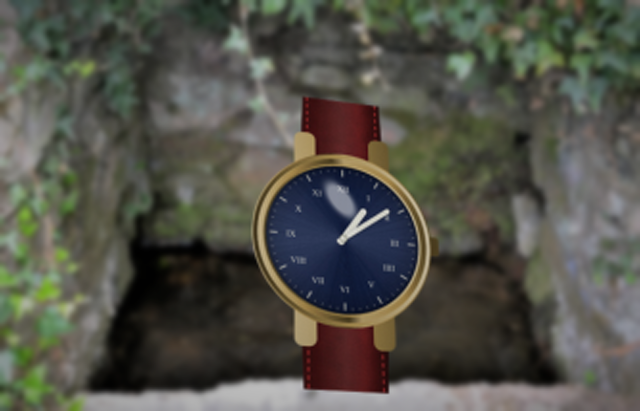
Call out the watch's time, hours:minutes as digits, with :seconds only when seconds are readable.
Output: 1:09
